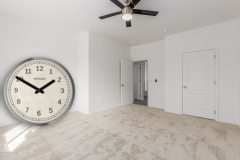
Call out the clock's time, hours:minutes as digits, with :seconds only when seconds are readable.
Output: 1:50
